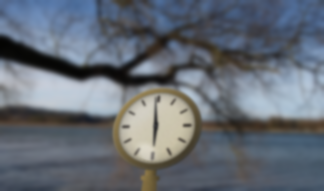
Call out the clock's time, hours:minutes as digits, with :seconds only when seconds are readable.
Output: 5:59
